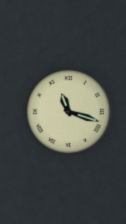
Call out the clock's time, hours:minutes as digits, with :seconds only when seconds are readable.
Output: 11:18
